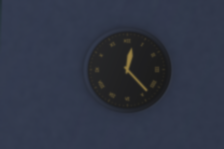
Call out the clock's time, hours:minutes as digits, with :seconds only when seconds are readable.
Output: 12:23
